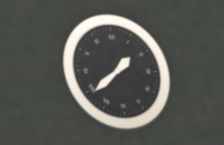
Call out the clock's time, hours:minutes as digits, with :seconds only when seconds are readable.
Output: 1:39
